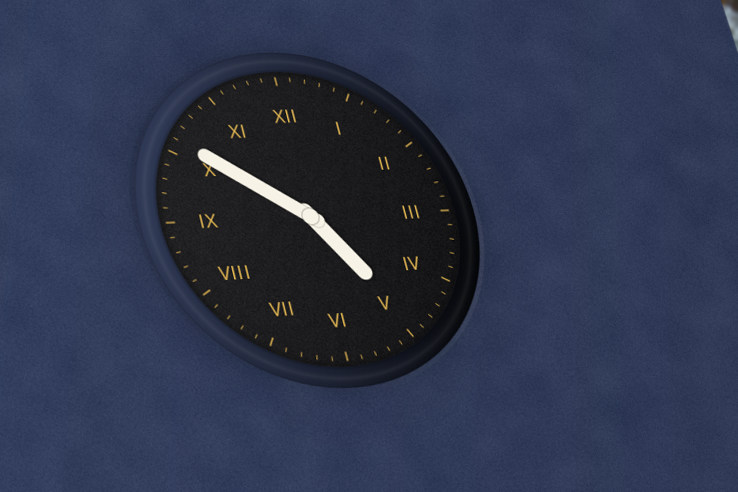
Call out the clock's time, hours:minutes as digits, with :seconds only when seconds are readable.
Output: 4:51
